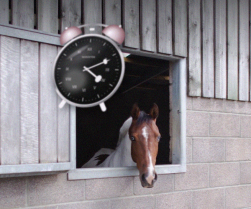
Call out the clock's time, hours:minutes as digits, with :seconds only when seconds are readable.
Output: 4:11
